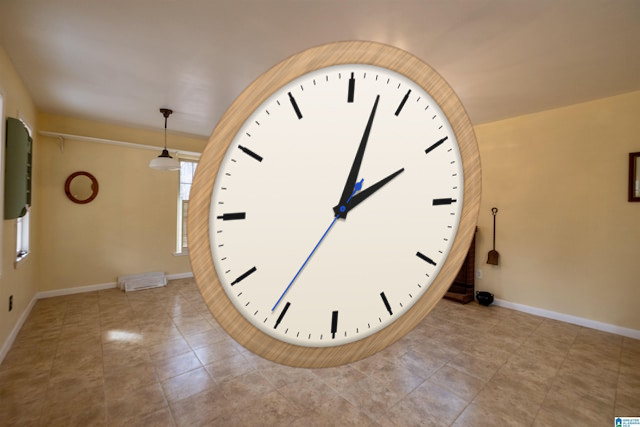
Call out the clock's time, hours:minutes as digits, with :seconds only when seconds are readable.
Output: 2:02:36
